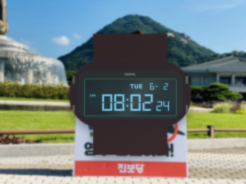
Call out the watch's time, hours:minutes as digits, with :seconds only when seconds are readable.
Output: 8:02:24
